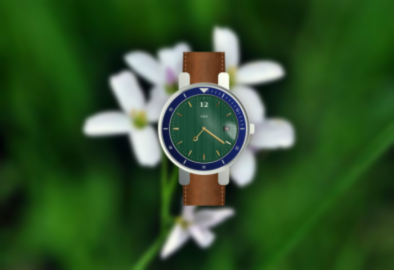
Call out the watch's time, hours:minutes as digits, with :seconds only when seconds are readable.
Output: 7:21
